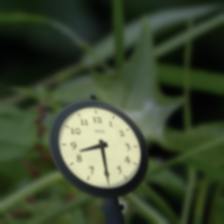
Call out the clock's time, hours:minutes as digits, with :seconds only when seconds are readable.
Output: 8:30
